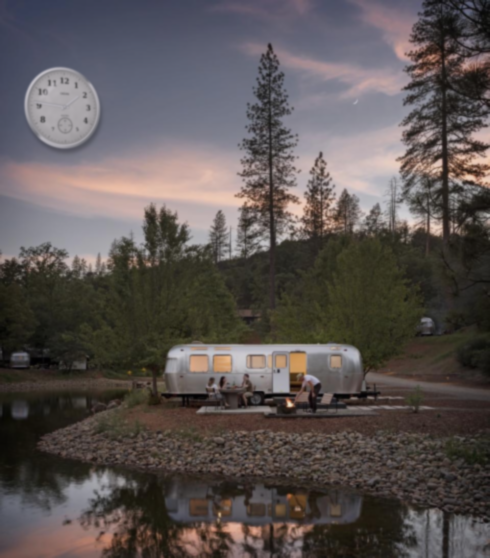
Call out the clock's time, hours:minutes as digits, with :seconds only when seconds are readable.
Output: 1:46
